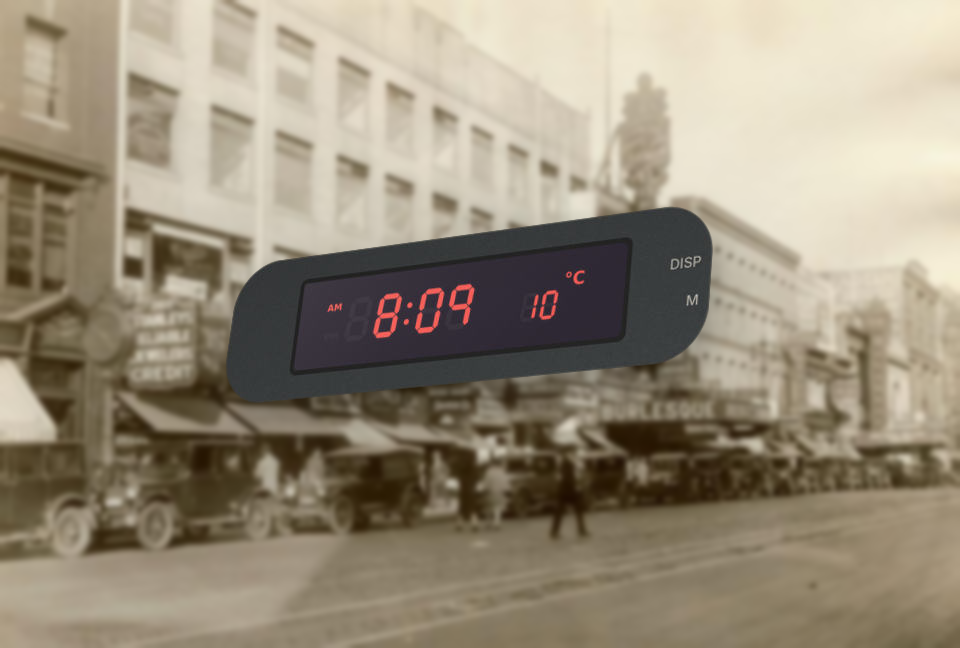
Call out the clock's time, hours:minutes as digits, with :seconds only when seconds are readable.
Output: 8:09
